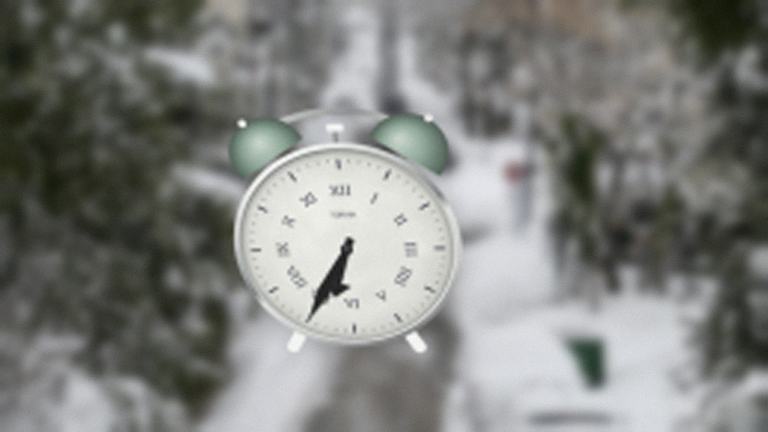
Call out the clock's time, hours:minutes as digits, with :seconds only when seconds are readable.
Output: 6:35
